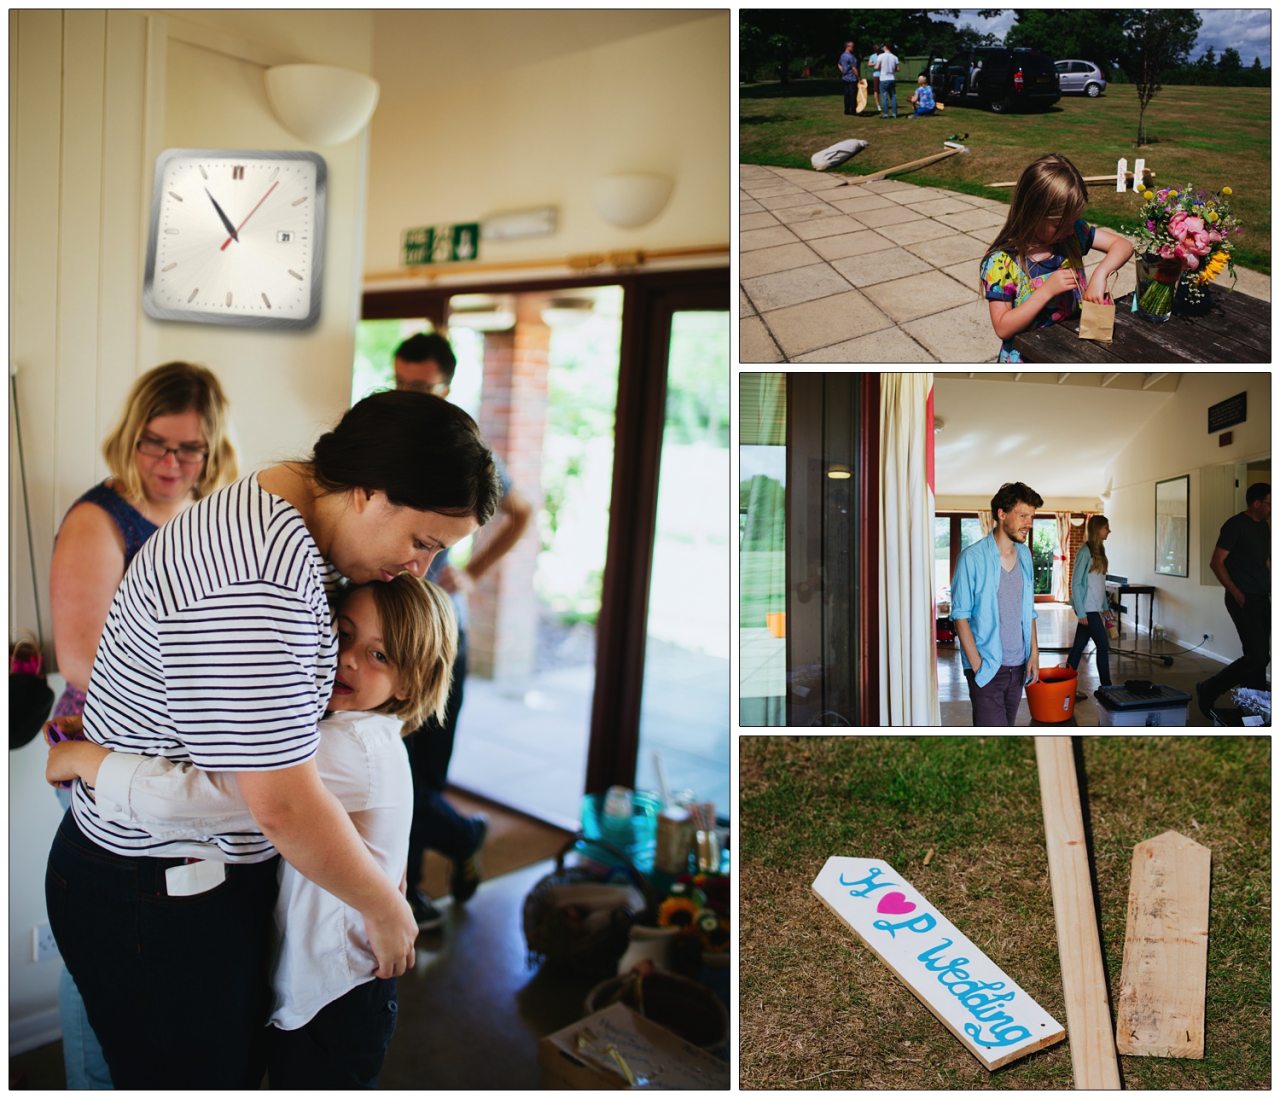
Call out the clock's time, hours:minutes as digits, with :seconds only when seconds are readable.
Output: 10:54:06
